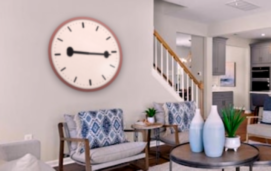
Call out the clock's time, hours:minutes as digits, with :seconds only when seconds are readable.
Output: 9:16
